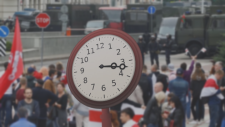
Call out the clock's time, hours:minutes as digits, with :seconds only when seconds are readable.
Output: 3:17
